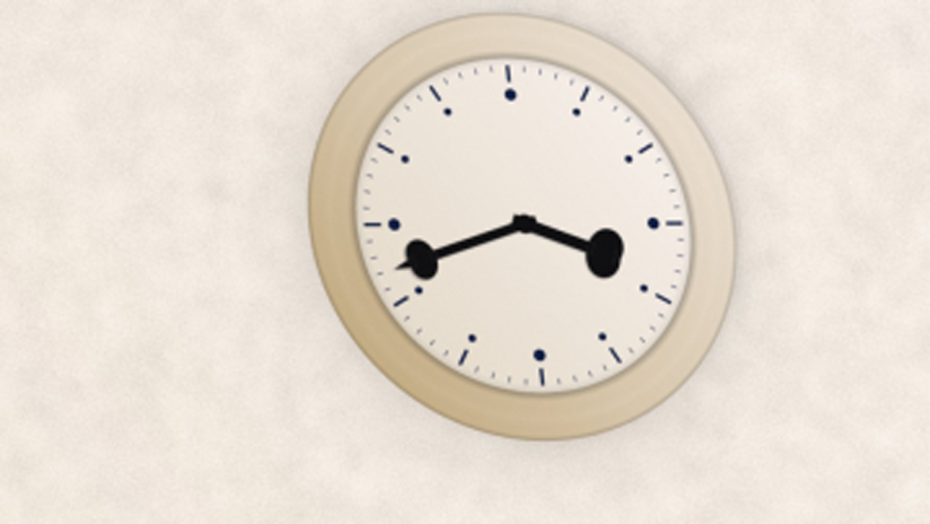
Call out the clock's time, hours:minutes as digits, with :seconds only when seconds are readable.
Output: 3:42
